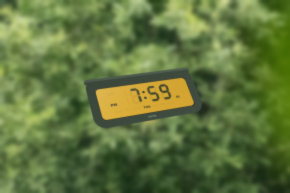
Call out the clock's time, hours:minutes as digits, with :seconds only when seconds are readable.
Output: 7:59
